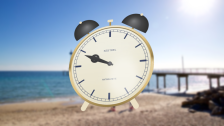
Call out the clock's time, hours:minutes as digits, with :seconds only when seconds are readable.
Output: 9:49
